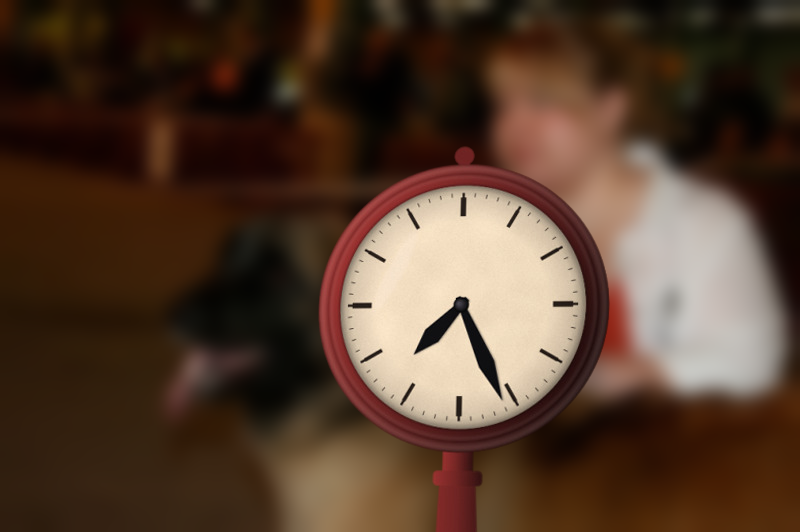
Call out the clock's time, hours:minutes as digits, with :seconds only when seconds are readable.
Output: 7:26
